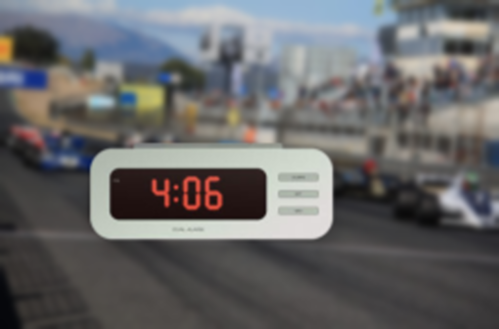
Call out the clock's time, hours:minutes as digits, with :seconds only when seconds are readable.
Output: 4:06
